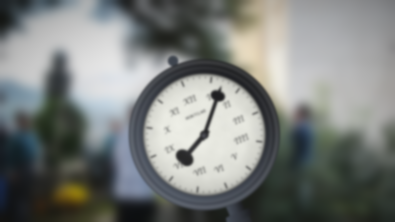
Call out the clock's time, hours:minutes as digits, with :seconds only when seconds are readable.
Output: 8:07
